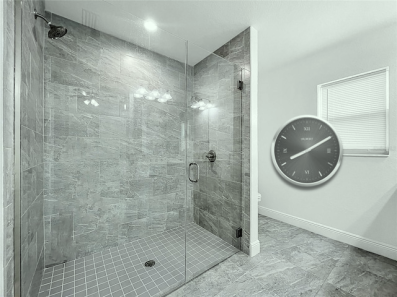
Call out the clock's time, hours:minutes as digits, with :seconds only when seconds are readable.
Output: 8:10
